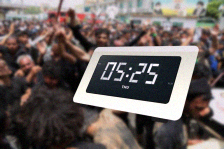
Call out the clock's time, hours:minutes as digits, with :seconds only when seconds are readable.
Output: 5:25
